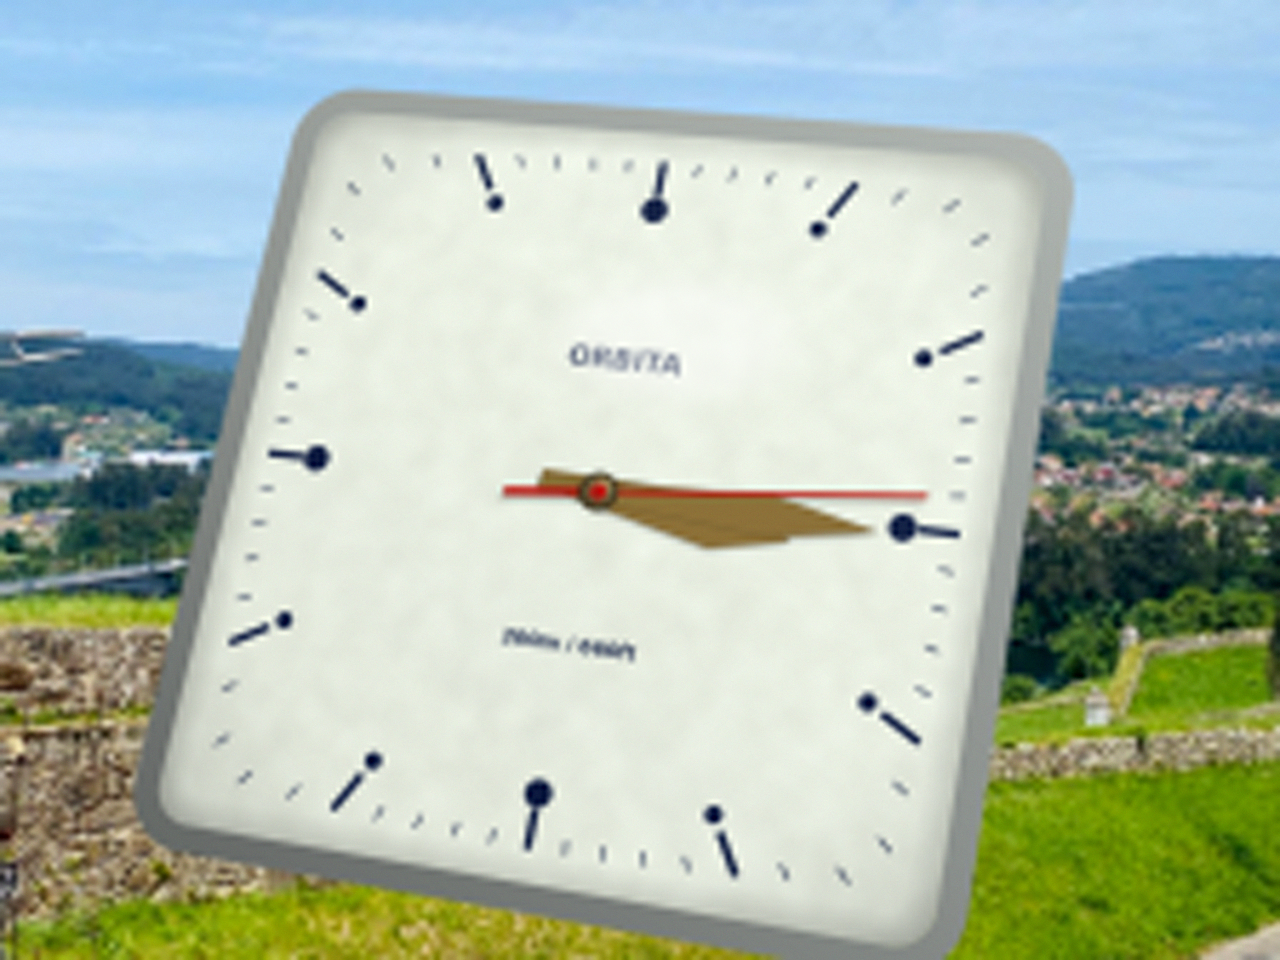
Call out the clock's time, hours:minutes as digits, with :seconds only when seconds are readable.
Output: 3:15:14
